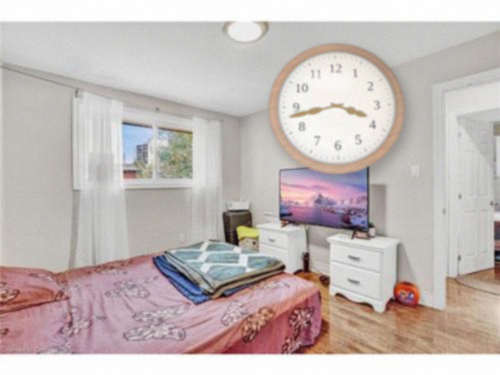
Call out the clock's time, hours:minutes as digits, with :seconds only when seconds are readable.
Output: 3:43
